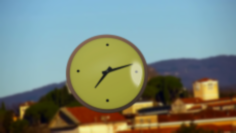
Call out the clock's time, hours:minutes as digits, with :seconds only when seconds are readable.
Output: 7:12
